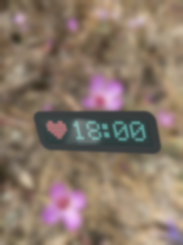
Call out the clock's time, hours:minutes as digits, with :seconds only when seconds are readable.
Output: 18:00
